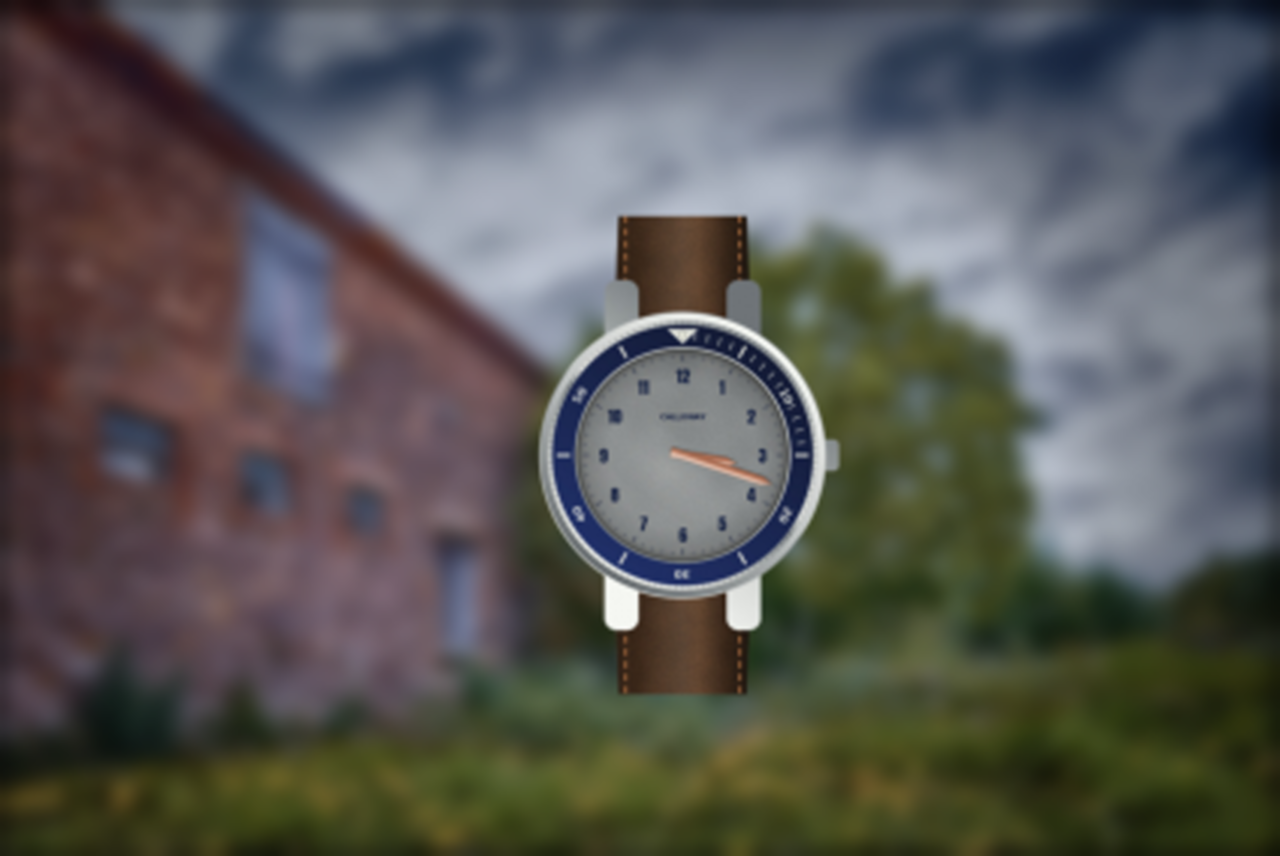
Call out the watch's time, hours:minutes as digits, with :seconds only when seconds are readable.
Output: 3:18
